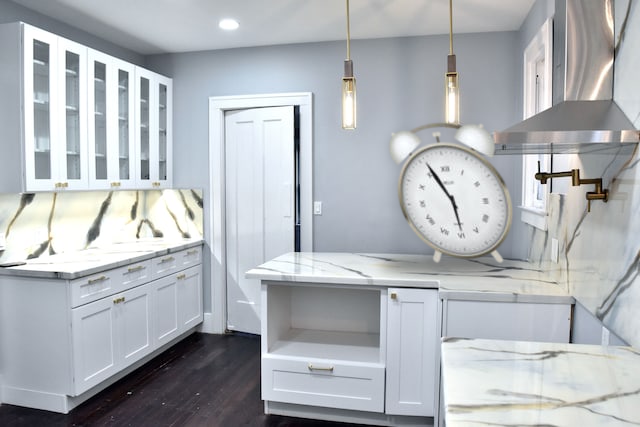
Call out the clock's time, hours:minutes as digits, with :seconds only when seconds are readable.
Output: 5:56
